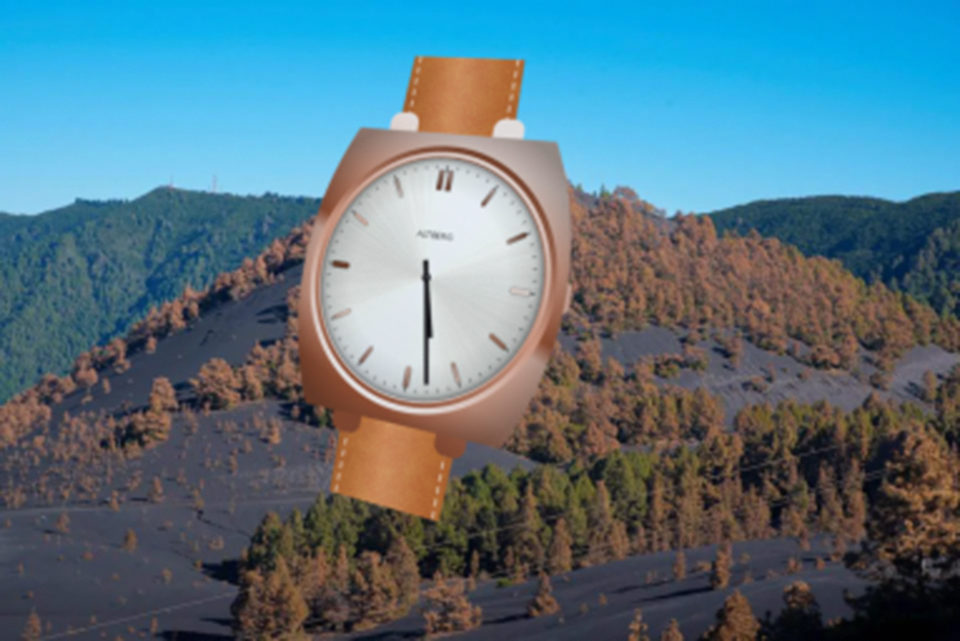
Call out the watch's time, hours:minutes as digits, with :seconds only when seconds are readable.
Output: 5:28
